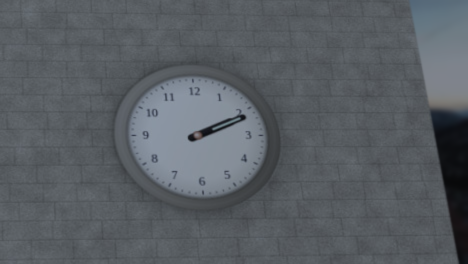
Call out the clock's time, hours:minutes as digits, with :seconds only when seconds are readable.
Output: 2:11
